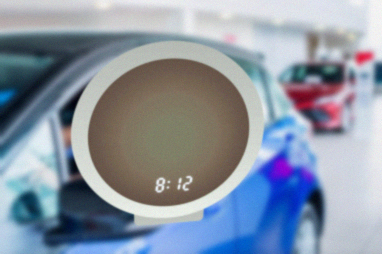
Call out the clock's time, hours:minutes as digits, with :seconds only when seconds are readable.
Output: 8:12
